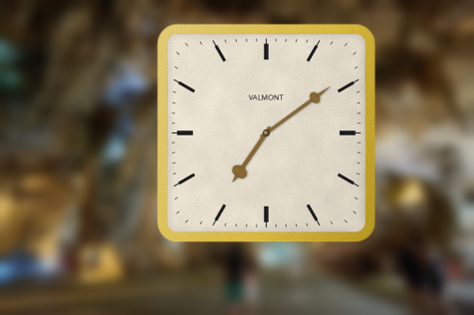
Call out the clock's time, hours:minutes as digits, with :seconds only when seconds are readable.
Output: 7:09
